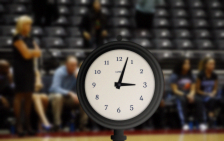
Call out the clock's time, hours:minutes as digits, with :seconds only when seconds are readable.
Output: 3:03
